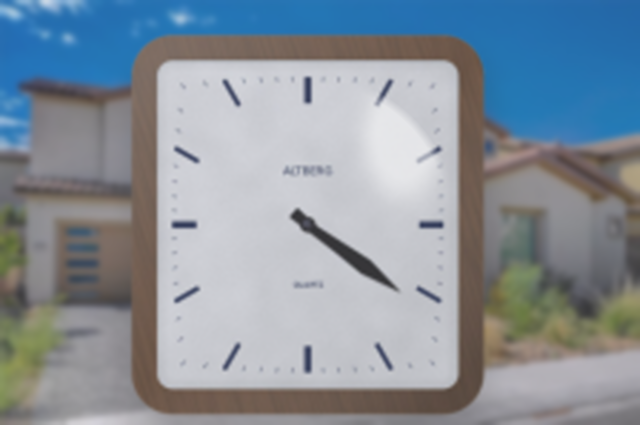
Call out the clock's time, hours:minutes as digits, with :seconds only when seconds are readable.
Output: 4:21
